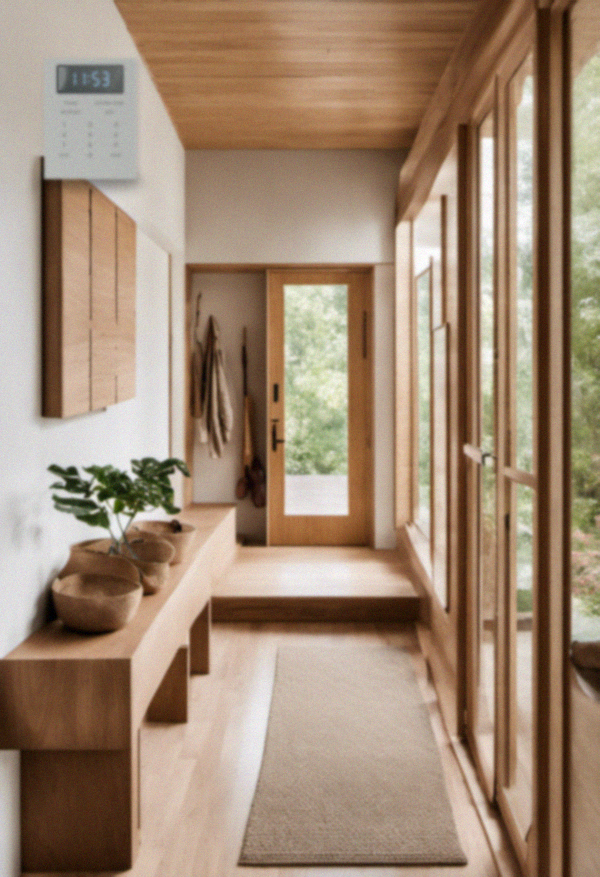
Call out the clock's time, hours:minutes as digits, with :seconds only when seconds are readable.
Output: 11:53
